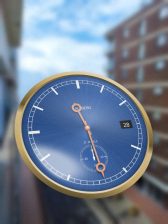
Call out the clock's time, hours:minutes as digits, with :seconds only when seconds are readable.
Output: 11:29
